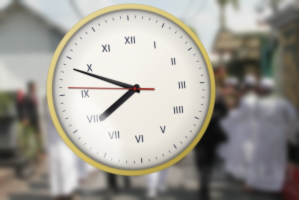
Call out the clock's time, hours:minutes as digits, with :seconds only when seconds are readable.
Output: 7:48:46
